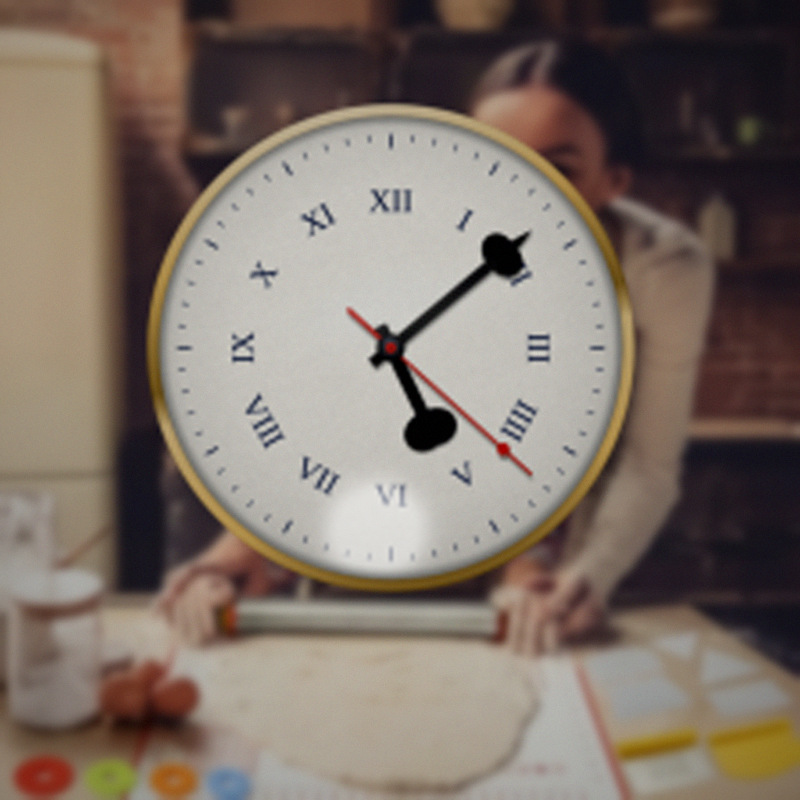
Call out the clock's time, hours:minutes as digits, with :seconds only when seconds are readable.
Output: 5:08:22
